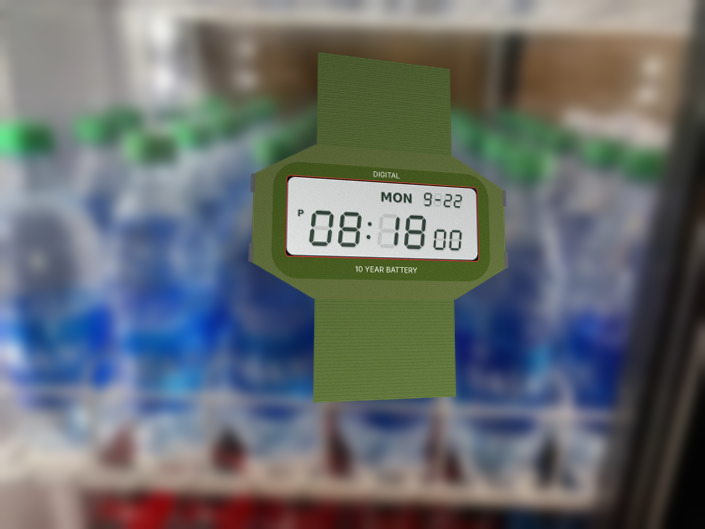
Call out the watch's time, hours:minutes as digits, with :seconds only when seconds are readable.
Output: 8:18:00
